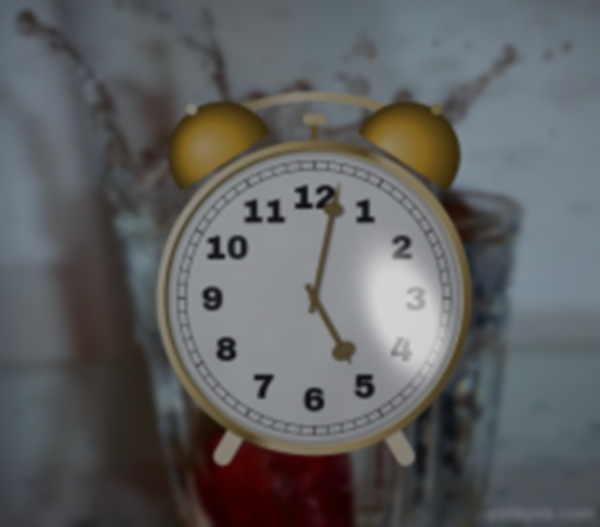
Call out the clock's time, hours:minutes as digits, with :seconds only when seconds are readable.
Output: 5:02
